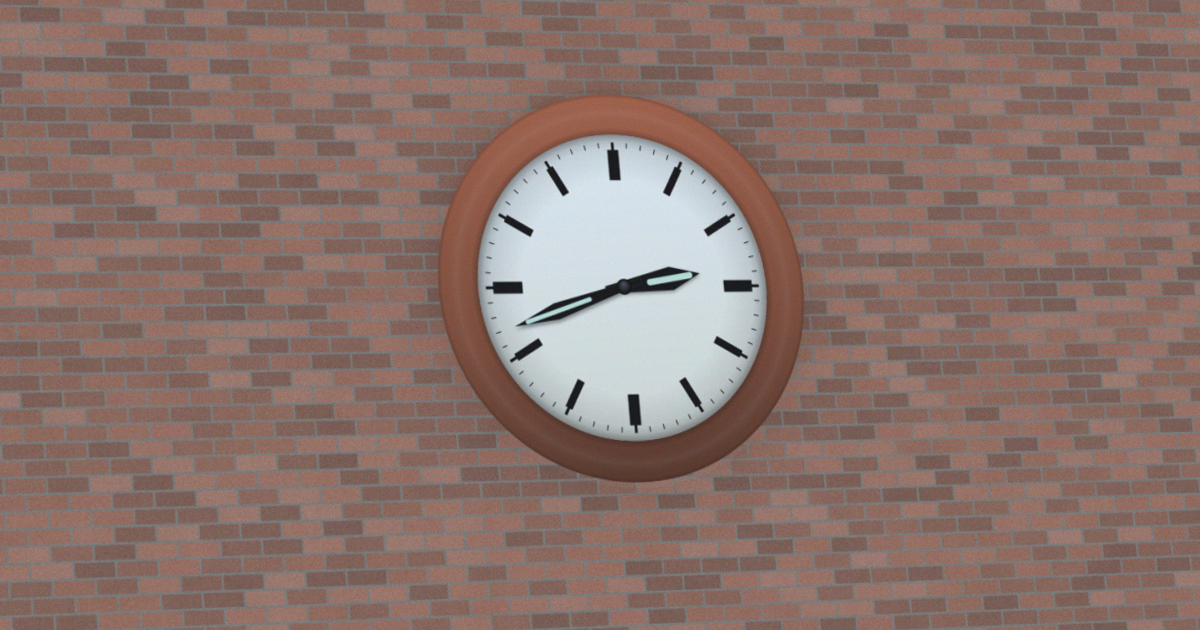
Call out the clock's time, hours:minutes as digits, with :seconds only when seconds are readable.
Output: 2:42
